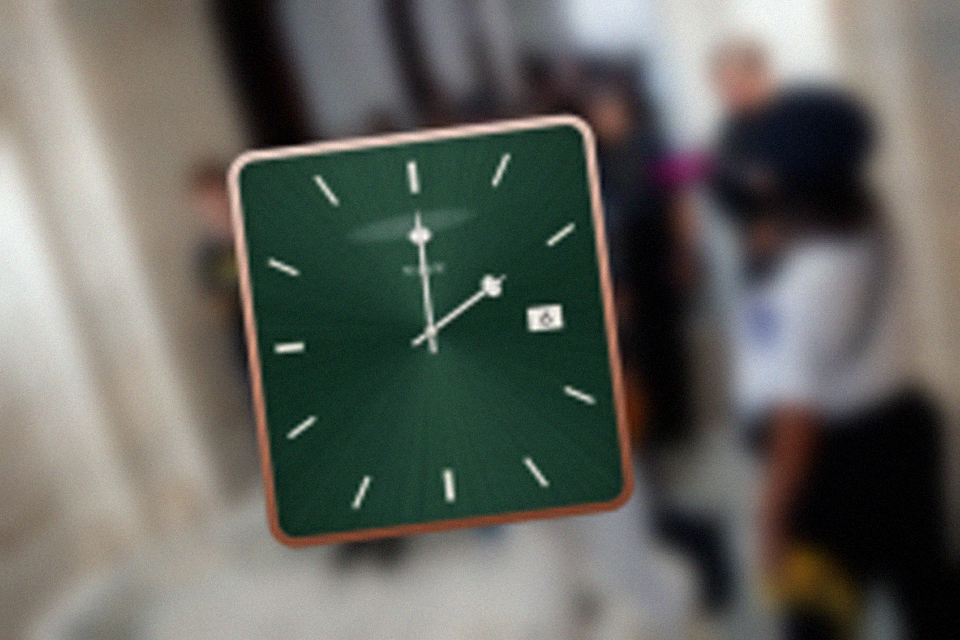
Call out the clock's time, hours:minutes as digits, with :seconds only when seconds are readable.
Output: 2:00
